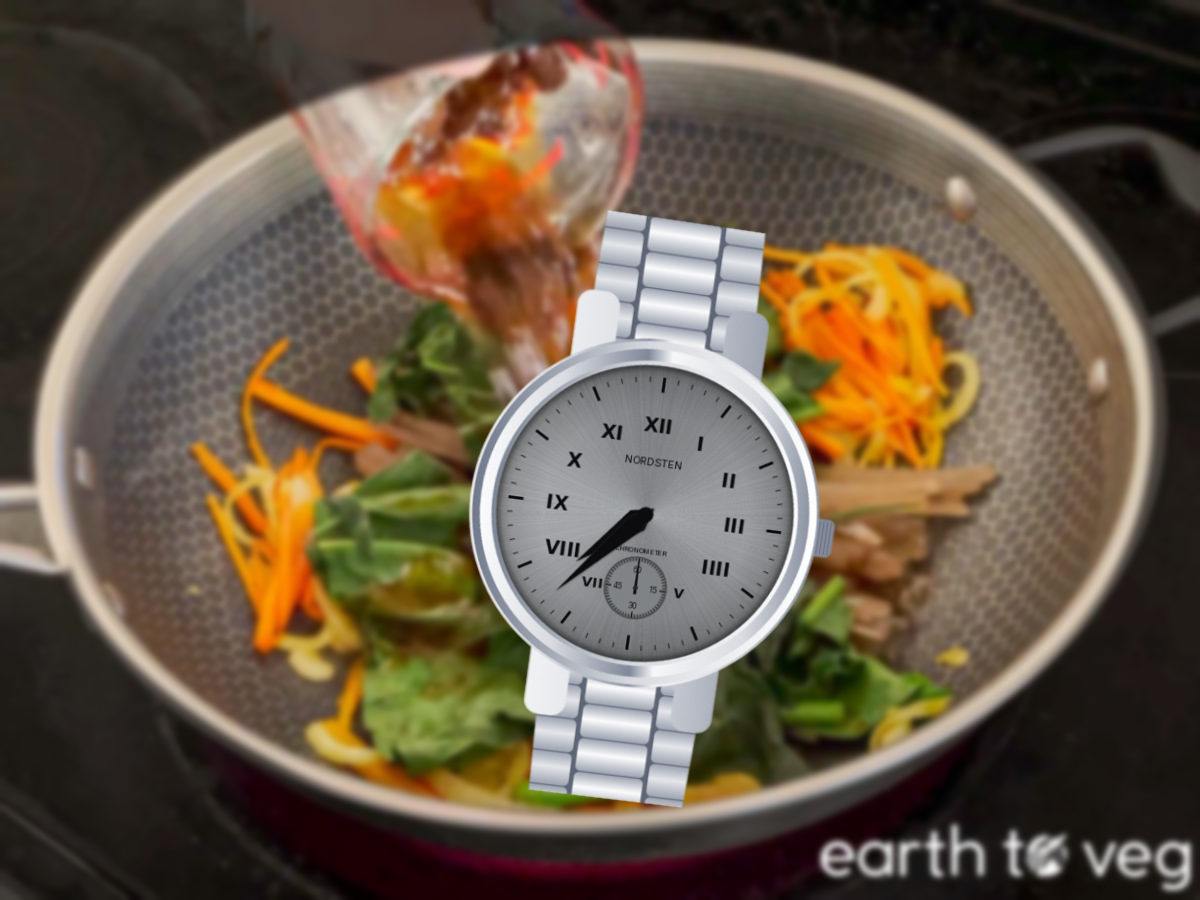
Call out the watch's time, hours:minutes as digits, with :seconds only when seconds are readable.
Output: 7:37
